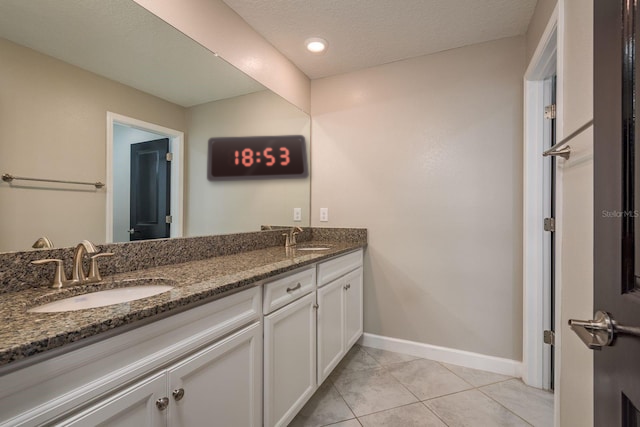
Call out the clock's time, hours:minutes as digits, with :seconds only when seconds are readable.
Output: 18:53
